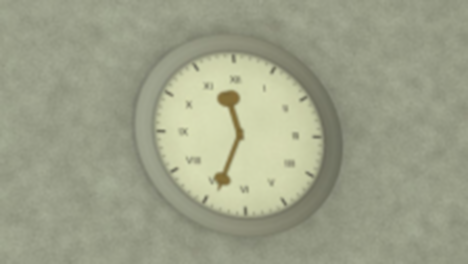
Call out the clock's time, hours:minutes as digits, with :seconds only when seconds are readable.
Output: 11:34
